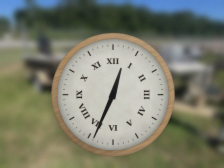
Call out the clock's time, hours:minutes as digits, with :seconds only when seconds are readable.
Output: 12:34
